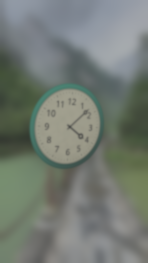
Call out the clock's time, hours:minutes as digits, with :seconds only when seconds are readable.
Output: 4:08
